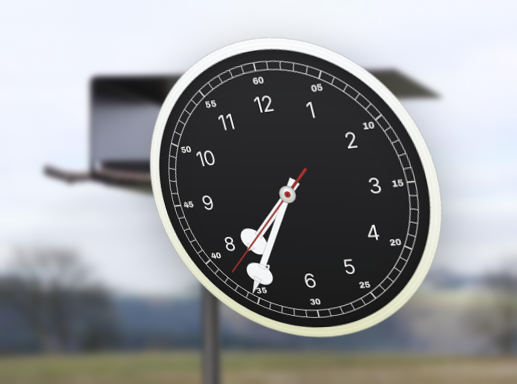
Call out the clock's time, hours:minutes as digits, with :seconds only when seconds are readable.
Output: 7:35:38
